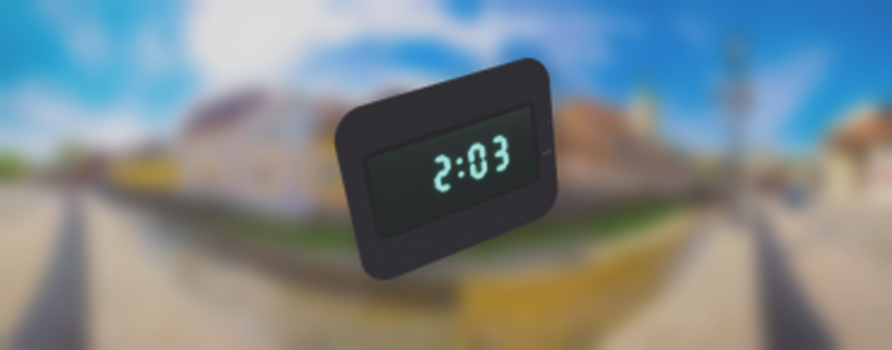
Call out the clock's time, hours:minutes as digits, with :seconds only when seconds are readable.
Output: 2:03
